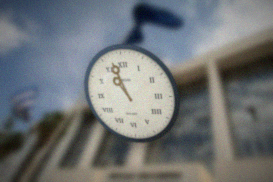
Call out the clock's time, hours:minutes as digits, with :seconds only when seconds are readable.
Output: 10:57
